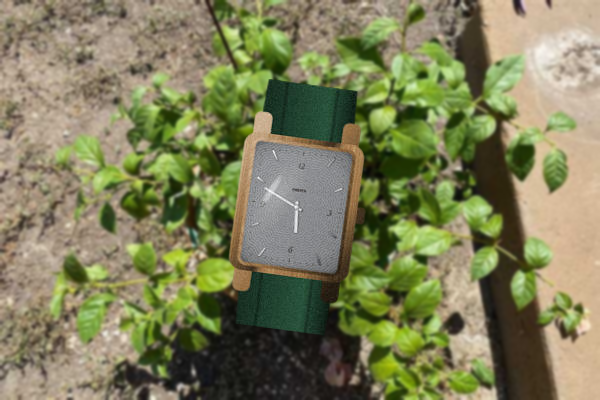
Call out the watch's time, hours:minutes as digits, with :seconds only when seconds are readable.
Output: 5:49
